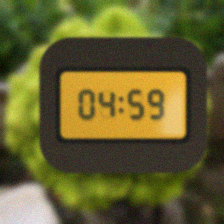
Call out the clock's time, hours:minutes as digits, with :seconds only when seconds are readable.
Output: 4:59
